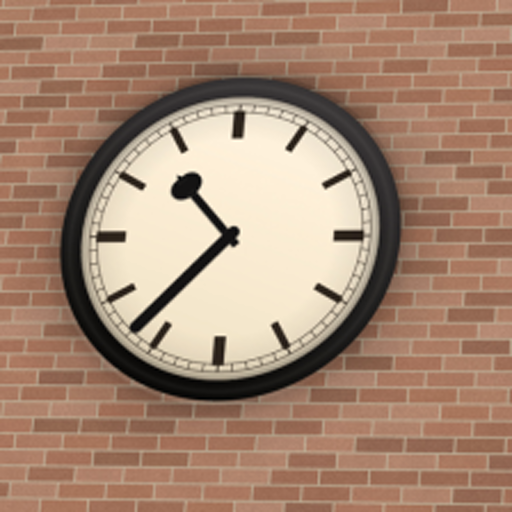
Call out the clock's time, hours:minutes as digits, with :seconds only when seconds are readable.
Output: 10:37
